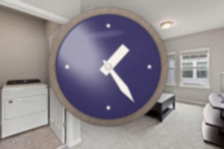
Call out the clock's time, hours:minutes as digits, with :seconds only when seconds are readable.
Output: 1:24
